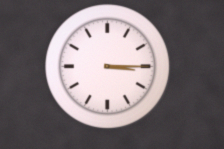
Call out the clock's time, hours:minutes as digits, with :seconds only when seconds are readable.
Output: 3:15
